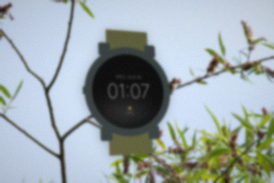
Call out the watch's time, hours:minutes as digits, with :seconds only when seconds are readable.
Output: 1:07
